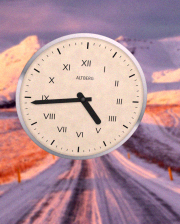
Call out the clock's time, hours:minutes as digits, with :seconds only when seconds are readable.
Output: 4:44
